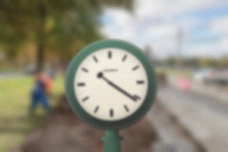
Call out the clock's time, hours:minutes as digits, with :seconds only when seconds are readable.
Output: 10:21
